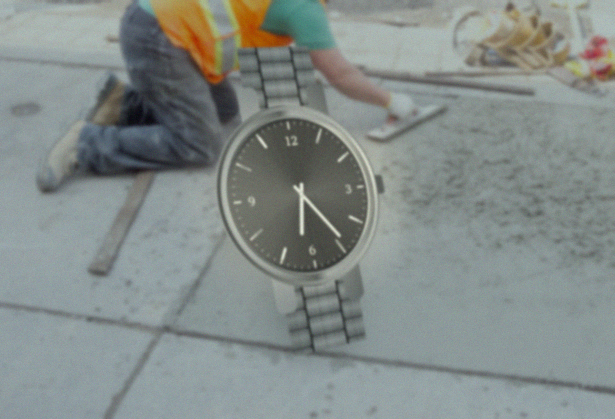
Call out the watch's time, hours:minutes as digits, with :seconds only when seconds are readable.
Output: 6:24
